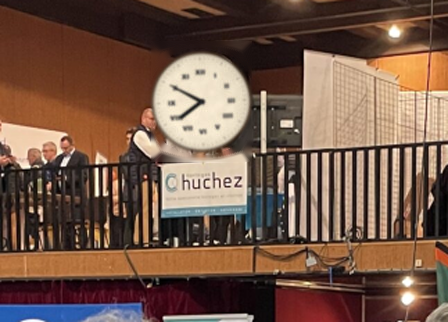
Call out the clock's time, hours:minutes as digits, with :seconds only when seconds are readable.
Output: 7:50
